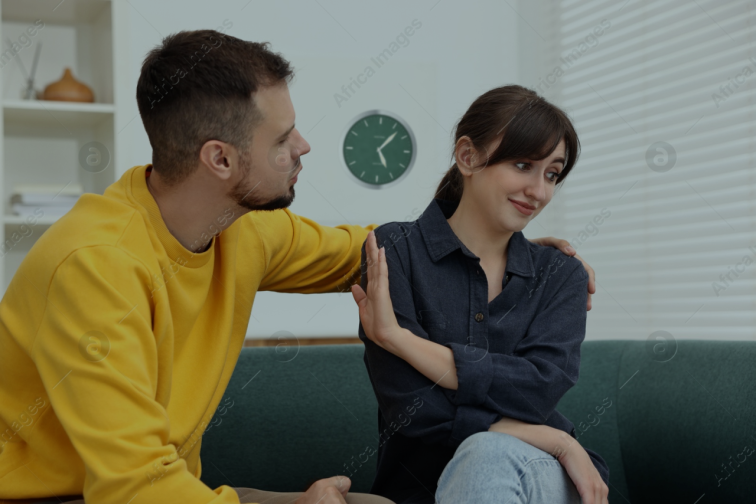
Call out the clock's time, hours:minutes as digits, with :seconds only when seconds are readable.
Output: 5:07
